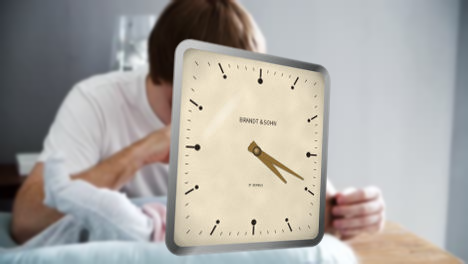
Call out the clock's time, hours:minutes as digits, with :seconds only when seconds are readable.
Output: 4:19
